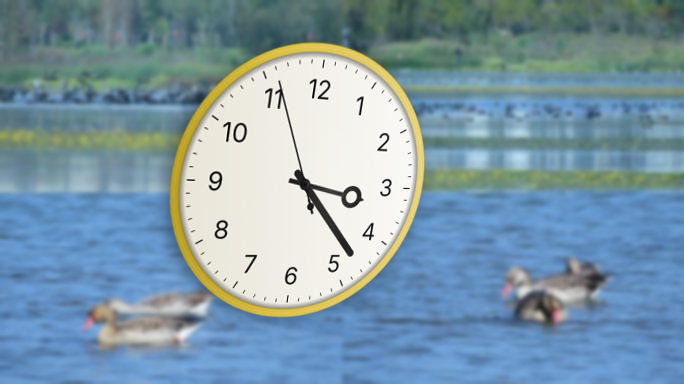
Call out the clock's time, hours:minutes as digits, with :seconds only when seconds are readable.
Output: 3:22:56
